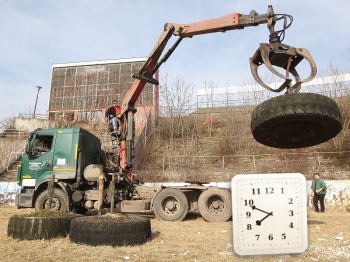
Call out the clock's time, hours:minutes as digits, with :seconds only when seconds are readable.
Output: 7:49
